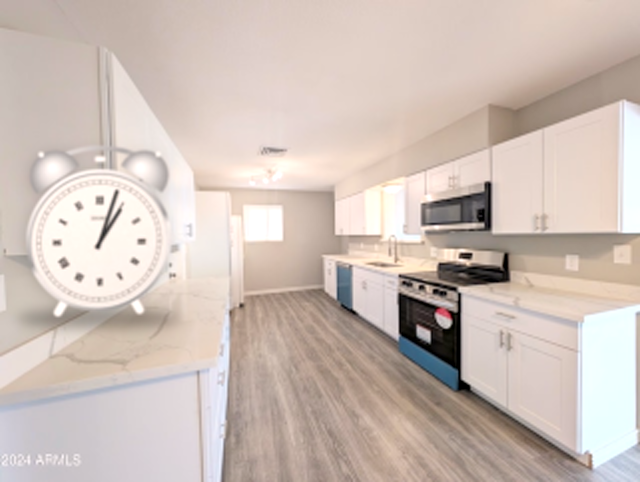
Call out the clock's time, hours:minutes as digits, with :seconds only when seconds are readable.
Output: 1:03
